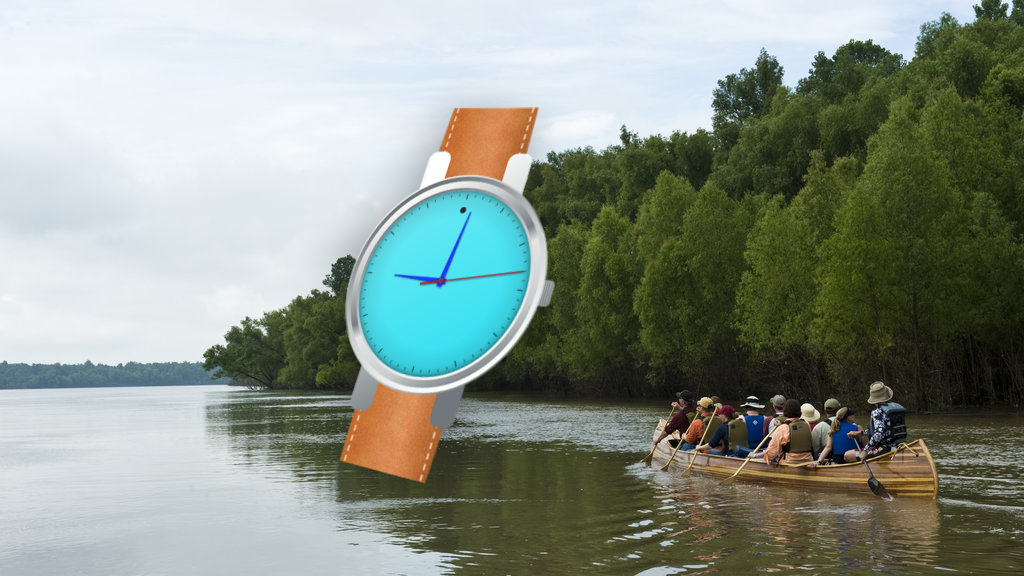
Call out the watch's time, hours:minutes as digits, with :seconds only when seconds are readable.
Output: 9:01:13
